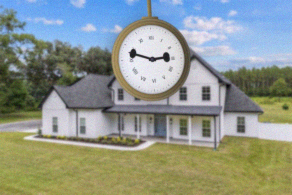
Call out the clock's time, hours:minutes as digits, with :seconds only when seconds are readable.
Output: 2:48
